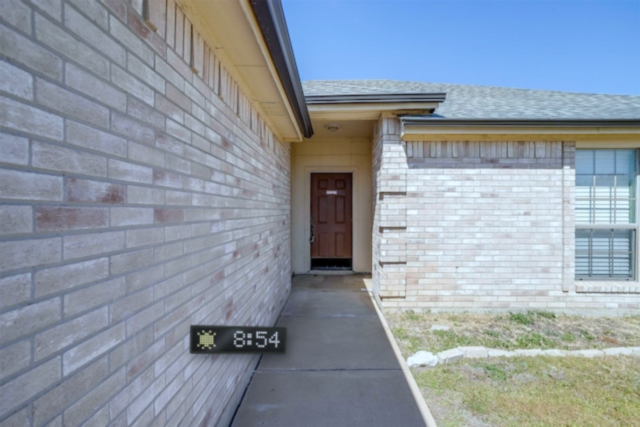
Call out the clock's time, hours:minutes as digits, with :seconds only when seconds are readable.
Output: 8:54
